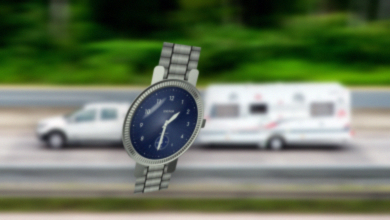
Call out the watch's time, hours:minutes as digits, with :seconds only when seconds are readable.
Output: 1:31
